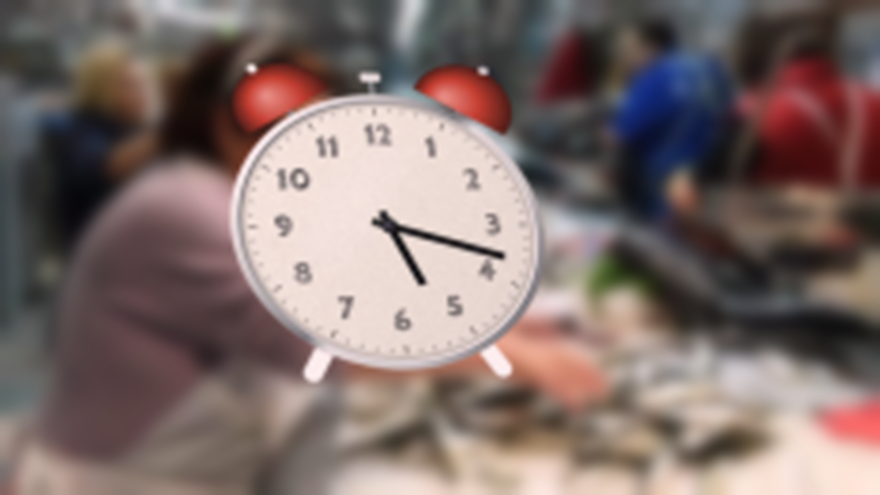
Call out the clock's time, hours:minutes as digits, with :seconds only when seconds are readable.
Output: 5:18
